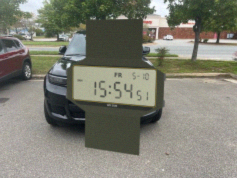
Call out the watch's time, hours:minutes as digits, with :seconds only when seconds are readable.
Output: 15:54:51
